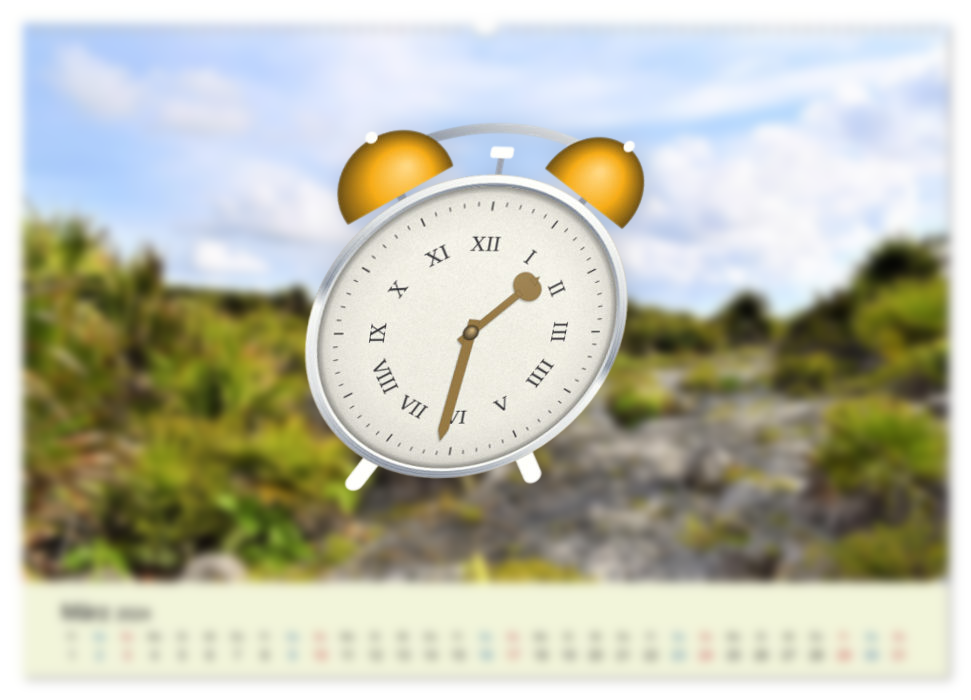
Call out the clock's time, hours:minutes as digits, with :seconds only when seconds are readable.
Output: 1:31
